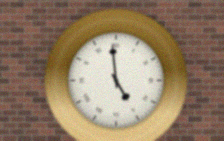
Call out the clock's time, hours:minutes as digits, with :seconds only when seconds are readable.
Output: 4:59
